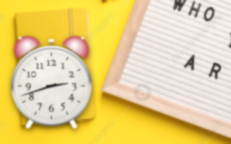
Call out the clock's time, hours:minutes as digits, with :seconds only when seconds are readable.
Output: 2:42
